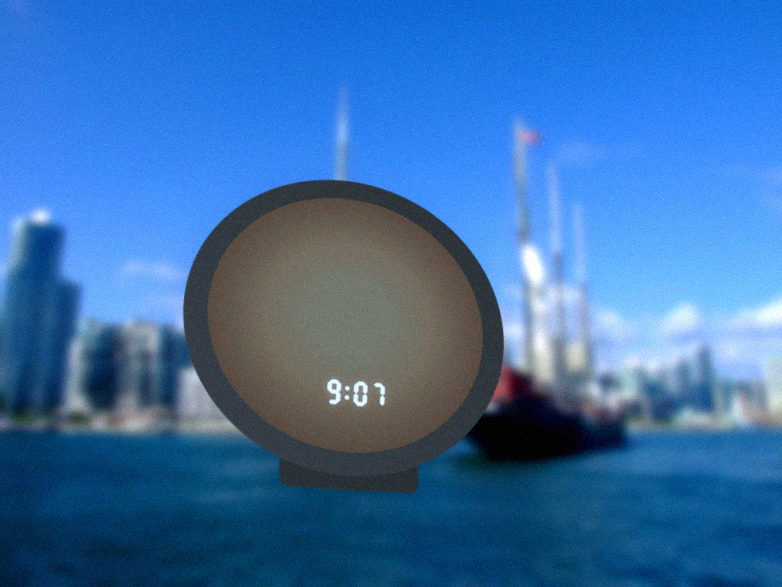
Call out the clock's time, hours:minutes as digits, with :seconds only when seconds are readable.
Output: 9:07
